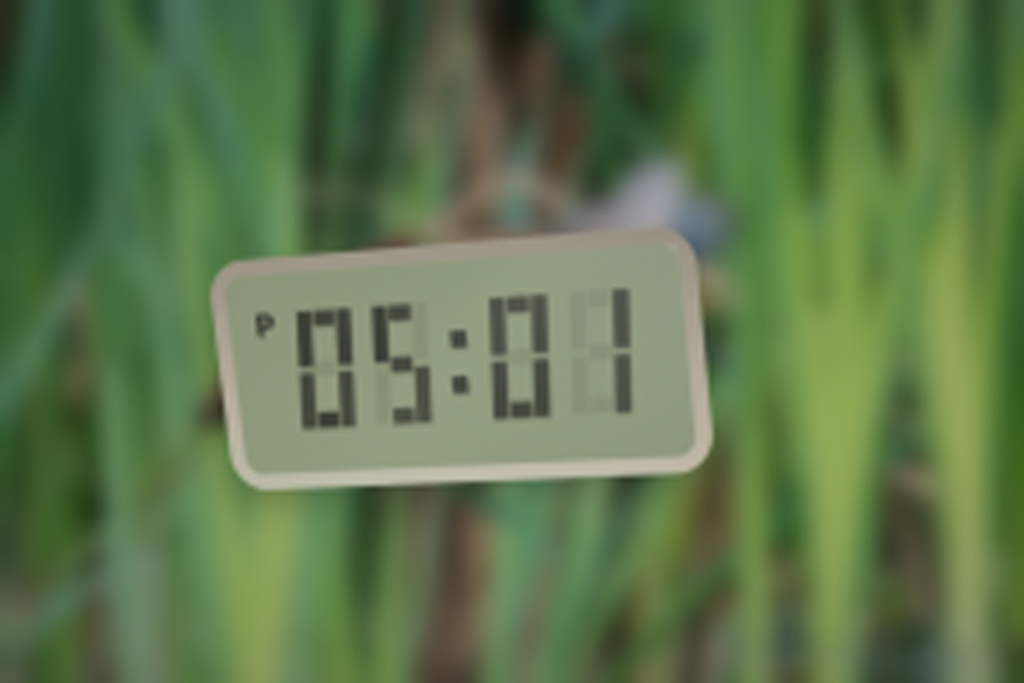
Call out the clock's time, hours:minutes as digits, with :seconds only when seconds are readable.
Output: 5:01
